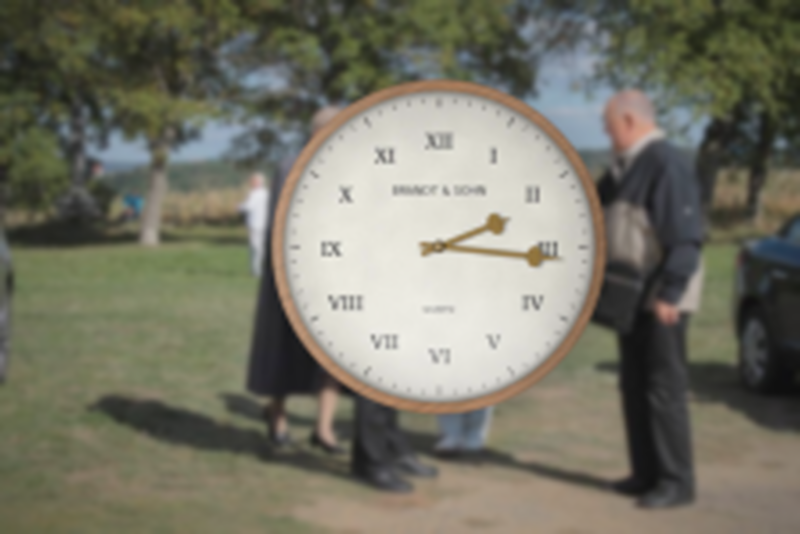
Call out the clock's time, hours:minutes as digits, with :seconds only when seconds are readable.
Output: 2:16
